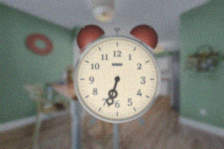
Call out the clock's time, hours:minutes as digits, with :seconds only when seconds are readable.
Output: 6:33
